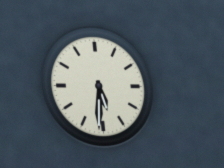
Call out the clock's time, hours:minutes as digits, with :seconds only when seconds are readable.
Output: 5:31
